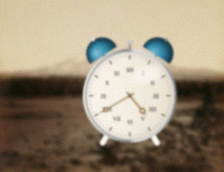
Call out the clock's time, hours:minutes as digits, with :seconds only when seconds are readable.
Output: 4:40
